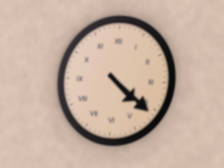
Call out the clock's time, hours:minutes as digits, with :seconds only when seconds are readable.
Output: 4:21
